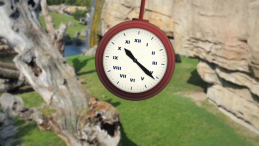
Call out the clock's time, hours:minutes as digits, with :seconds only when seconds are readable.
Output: 10:21
